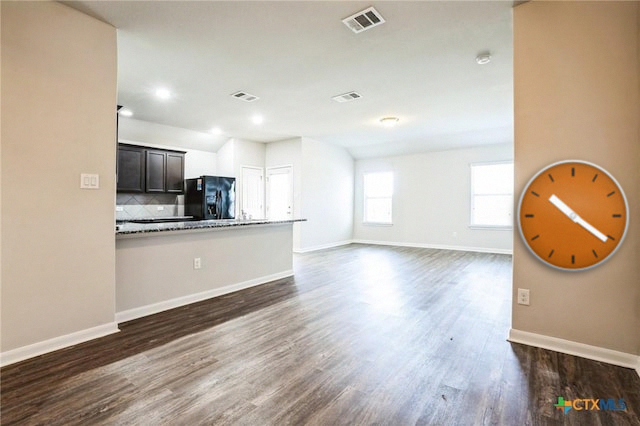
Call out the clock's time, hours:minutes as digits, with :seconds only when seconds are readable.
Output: 10:21
